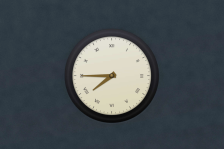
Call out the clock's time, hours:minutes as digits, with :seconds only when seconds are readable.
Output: 7:45
